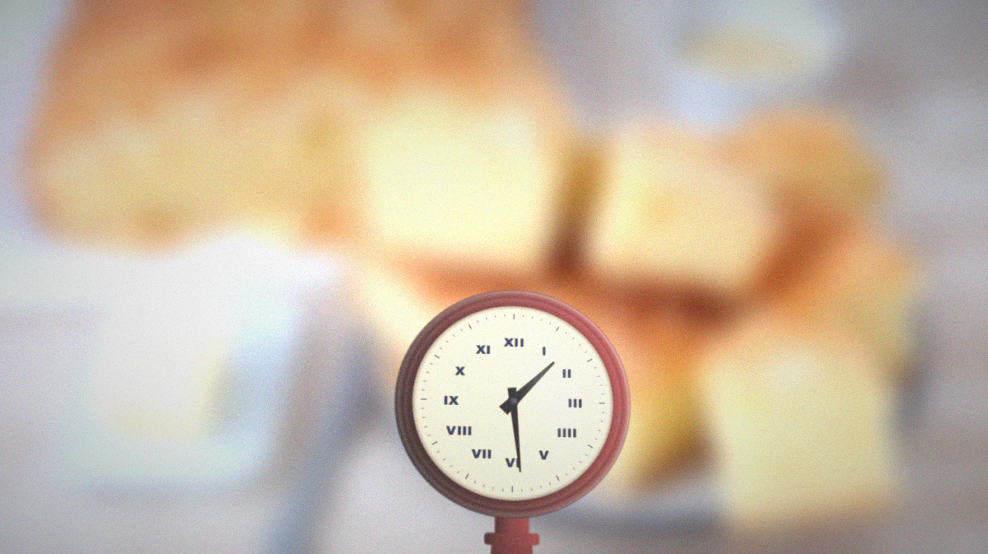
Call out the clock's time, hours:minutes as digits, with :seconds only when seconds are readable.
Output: 1:29
